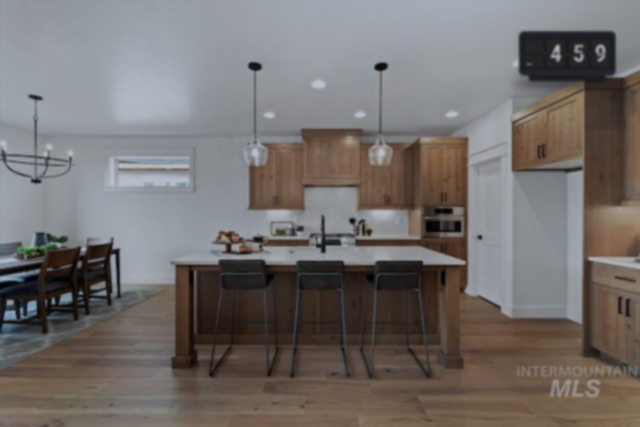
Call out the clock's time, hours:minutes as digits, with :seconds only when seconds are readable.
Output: 4:59
